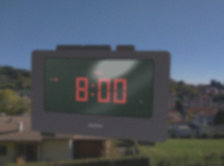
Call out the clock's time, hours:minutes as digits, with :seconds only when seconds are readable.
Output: 8:00
